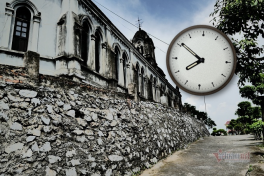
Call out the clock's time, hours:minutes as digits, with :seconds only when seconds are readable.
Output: 7:51
